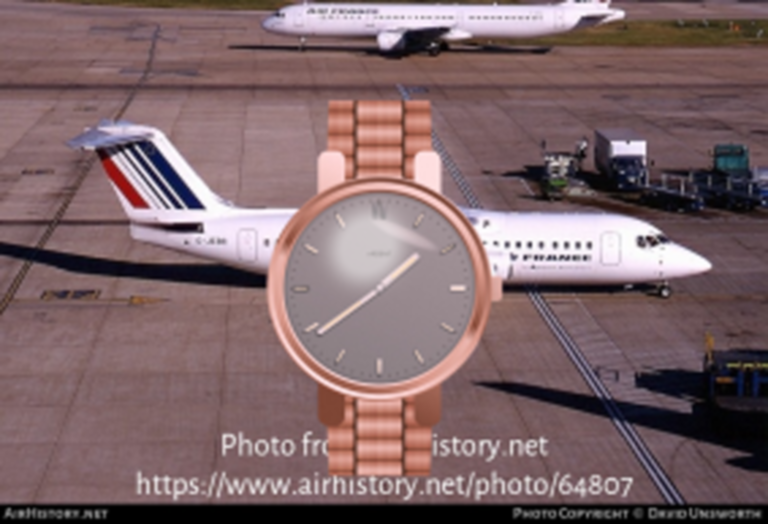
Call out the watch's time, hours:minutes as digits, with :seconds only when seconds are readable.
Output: 1:39
